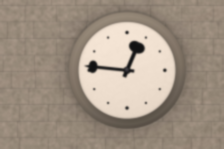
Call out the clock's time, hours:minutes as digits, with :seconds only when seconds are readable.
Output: 12:46
